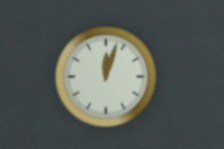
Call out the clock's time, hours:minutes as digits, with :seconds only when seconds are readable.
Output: 12:03
